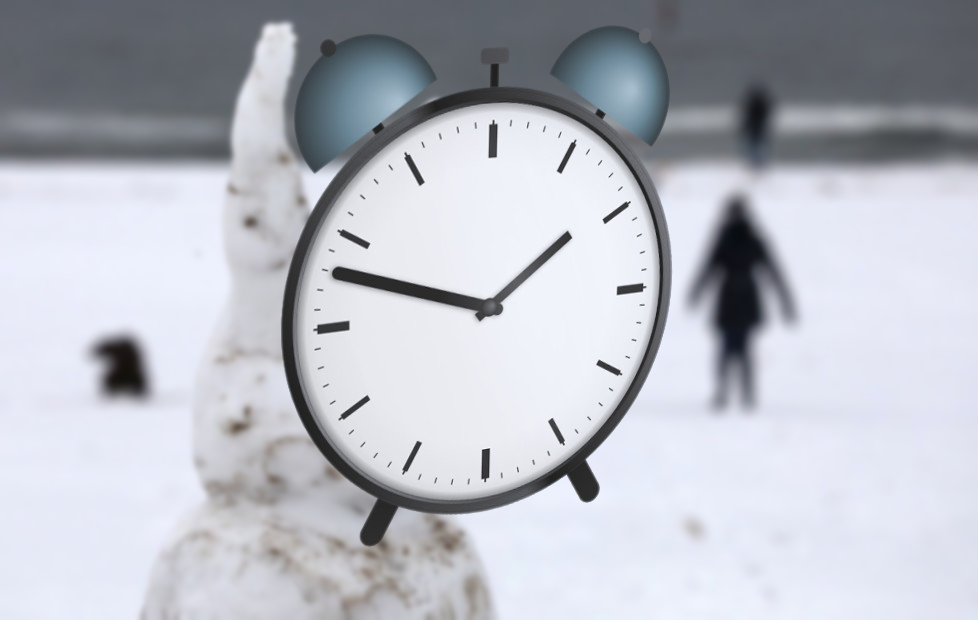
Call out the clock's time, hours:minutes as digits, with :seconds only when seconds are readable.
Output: 1:48
